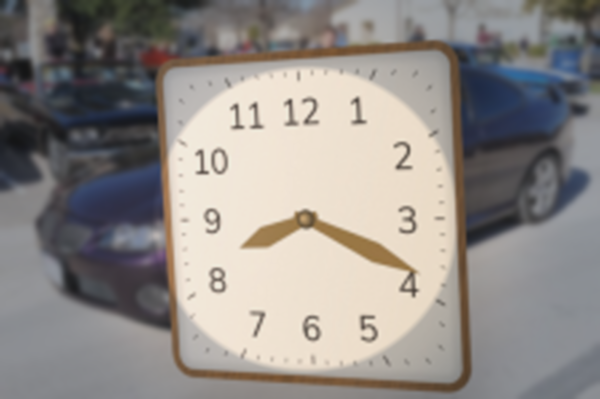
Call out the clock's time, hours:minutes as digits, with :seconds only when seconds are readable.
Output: 8:19
